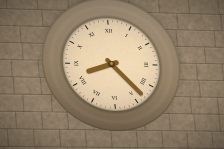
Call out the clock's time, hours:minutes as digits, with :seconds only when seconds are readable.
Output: 8:23
